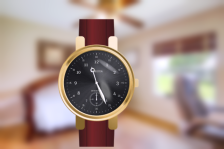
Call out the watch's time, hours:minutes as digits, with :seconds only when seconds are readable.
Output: 11:26
